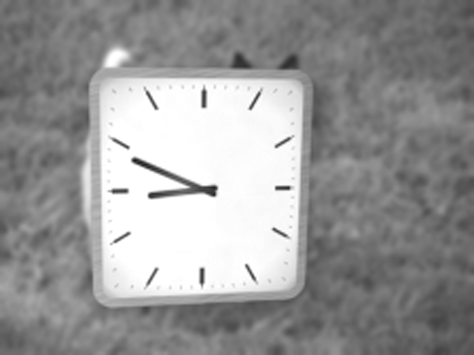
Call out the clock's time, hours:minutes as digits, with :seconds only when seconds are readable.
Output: 8:49
